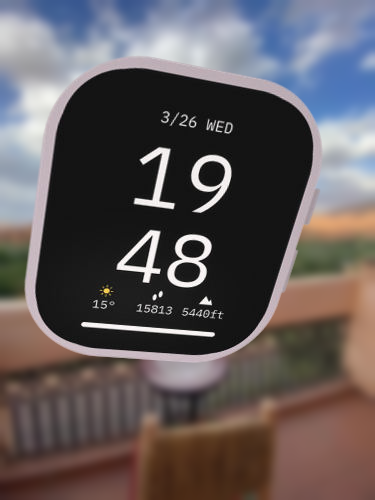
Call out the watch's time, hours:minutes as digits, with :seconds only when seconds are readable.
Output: 19:48
